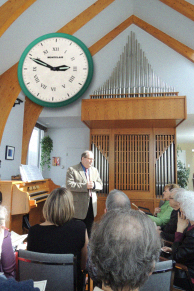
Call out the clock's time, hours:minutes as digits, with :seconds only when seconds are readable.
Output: 2:49
